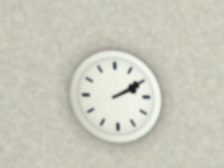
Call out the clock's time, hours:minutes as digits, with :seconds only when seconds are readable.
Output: 2:10
